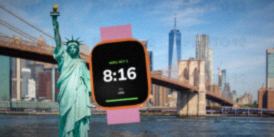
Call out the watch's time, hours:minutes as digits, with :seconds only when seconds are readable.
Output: 8:16
